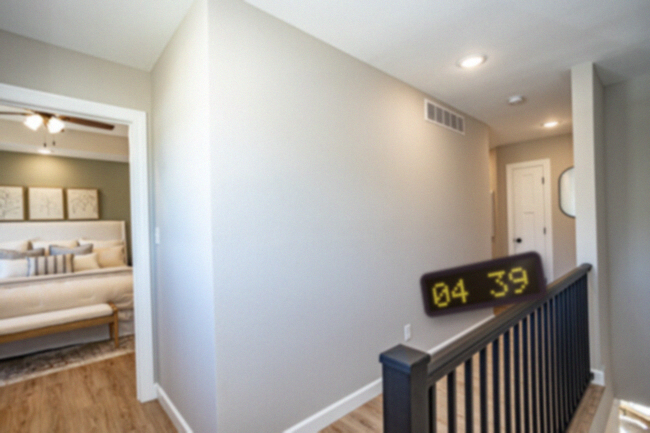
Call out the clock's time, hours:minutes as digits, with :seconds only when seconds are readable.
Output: 4:39
